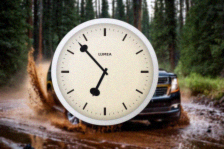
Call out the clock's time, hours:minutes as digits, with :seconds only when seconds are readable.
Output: 6:53
